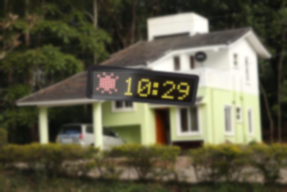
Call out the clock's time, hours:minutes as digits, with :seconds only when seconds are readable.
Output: 10:29
